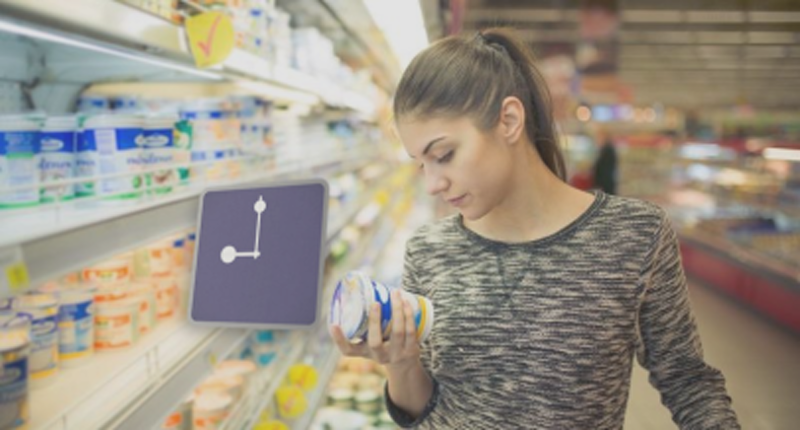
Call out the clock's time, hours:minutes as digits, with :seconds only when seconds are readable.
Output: 9:00
